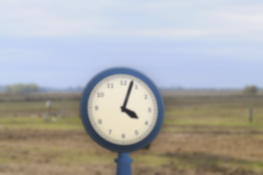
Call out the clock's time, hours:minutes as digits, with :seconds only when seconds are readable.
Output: 4:03
